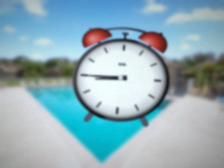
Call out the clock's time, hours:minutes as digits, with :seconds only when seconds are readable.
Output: 8:45
